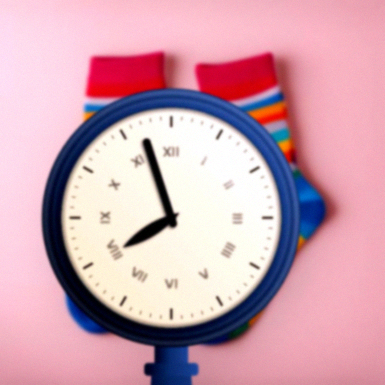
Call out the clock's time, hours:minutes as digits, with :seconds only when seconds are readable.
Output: 7:57
